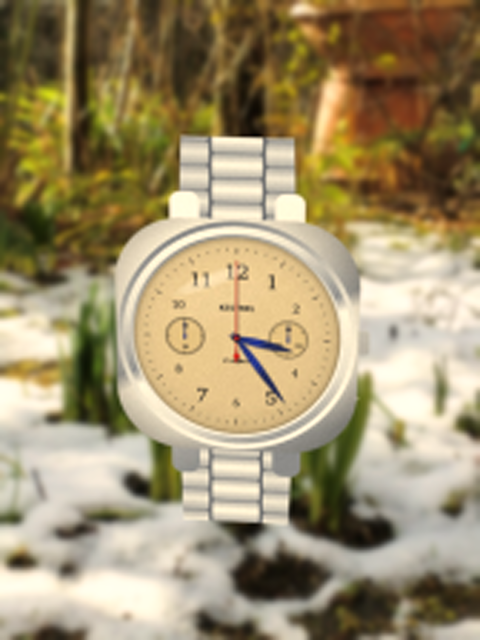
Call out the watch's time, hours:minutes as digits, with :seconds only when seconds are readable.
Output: 3:24
